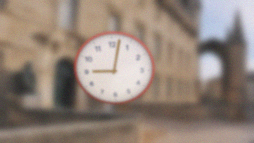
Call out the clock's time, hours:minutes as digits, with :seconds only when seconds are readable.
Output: 9:02
